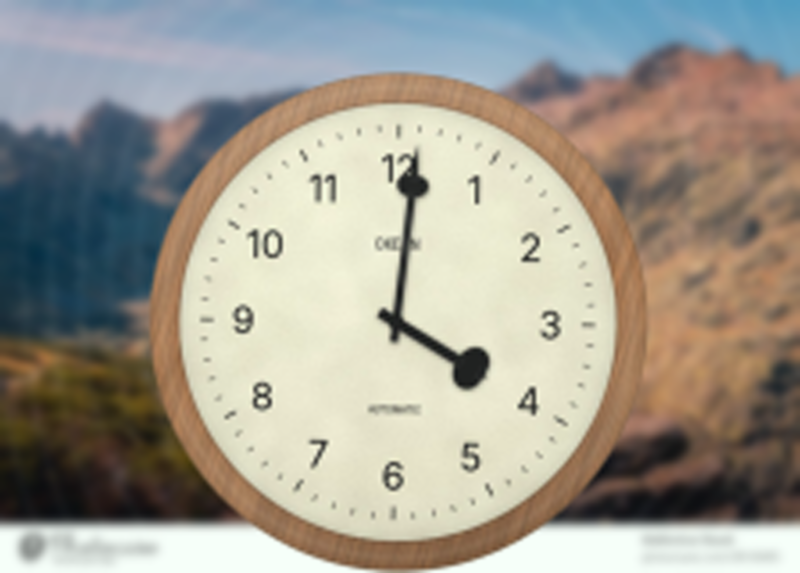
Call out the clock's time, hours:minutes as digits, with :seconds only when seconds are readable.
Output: 4:01
